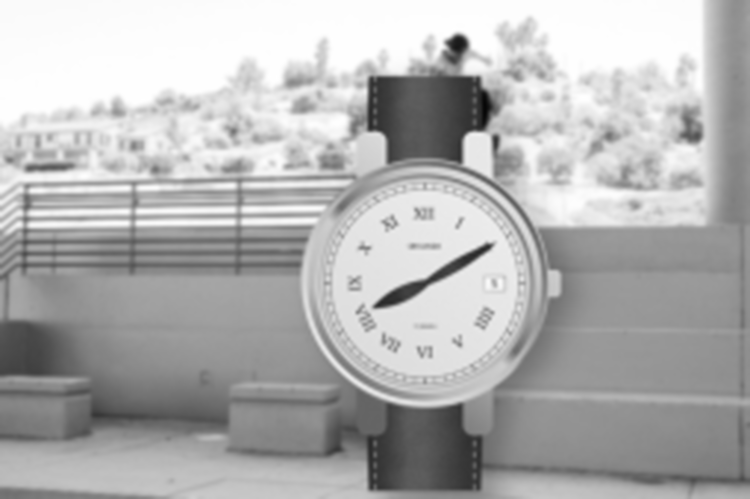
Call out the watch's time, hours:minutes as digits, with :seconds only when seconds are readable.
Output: 8:10
